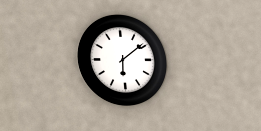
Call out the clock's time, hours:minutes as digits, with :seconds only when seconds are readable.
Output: 6:09
